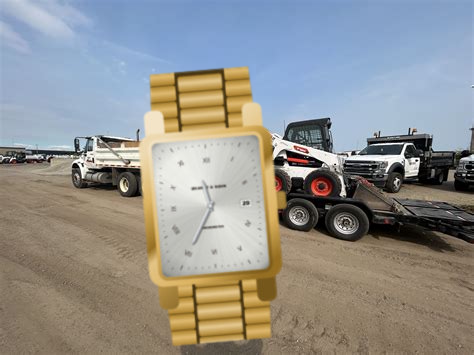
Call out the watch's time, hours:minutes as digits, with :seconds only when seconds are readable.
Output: 11:35
